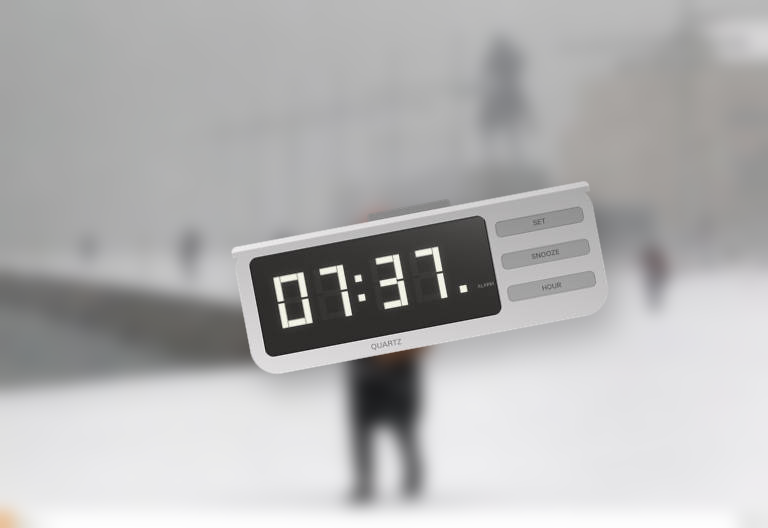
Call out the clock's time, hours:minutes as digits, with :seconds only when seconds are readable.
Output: 7:37
